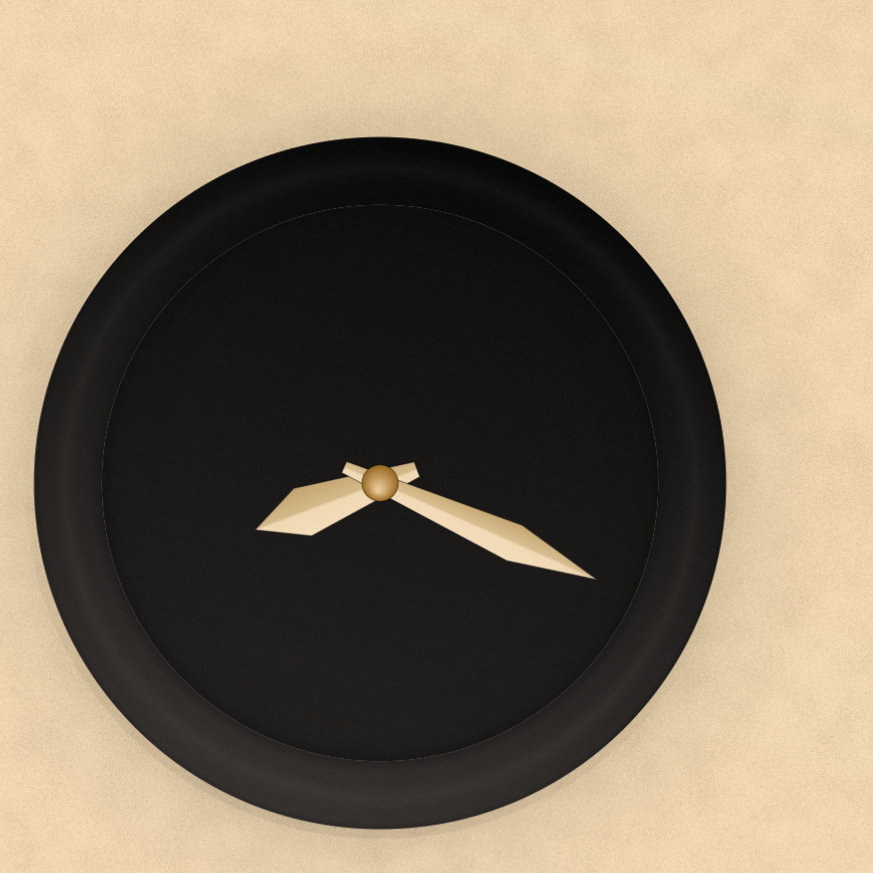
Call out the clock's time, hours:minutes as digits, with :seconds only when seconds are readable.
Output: 8:19
